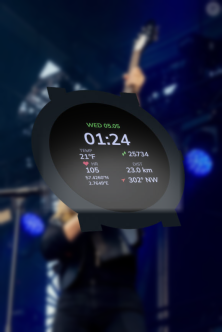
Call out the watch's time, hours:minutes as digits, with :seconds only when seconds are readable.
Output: 1:24
